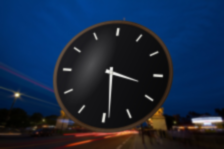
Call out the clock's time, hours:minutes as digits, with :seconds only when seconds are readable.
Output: 3:29
